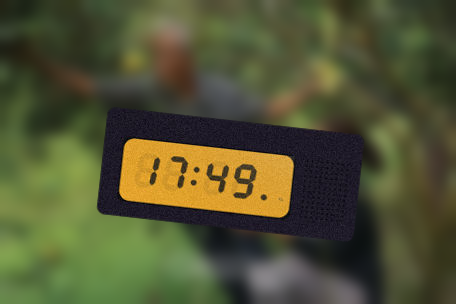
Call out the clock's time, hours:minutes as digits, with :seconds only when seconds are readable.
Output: 17:49
